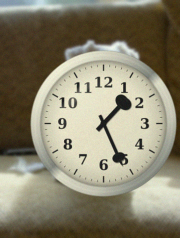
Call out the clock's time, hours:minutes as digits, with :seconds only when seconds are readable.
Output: 1:26
